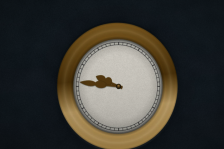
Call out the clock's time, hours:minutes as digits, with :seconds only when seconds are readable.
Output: 9:46
